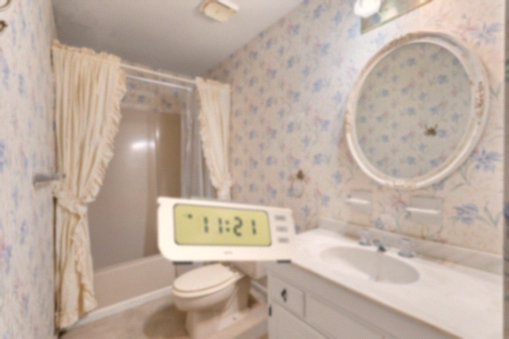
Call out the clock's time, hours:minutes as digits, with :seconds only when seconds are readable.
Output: 11:21
